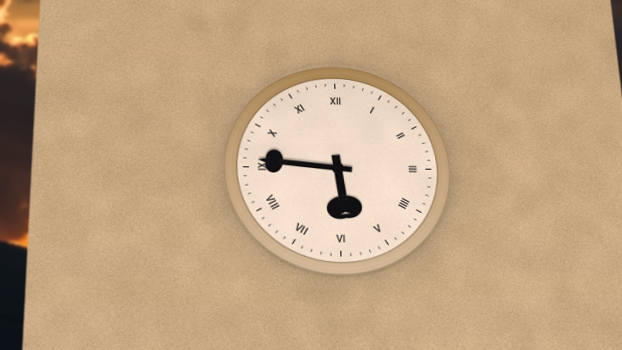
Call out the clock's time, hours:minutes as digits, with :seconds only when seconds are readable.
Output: 5:46
